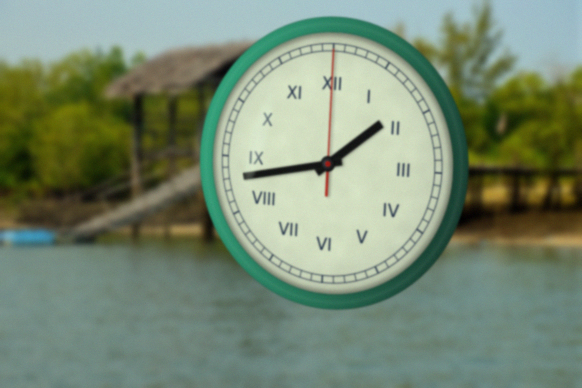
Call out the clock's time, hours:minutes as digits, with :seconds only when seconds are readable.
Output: 1:43:00
